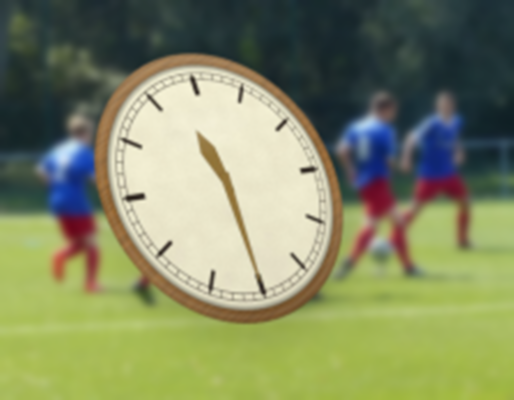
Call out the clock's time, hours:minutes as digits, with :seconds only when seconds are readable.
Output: 11:30
